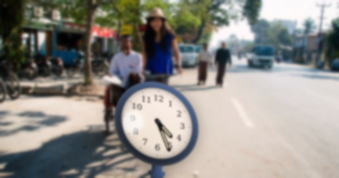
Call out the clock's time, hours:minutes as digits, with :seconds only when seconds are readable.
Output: 4:26
